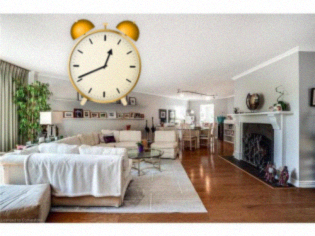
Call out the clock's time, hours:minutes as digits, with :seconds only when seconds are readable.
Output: 12:41
